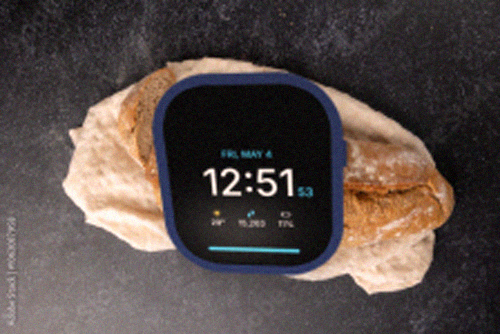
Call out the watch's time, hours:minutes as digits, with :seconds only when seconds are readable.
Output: 12:51
